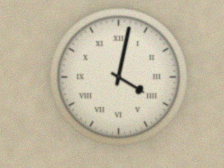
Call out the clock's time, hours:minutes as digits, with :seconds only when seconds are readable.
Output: 4:02
